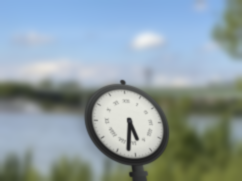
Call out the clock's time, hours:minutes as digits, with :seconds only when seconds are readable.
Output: 5:32
